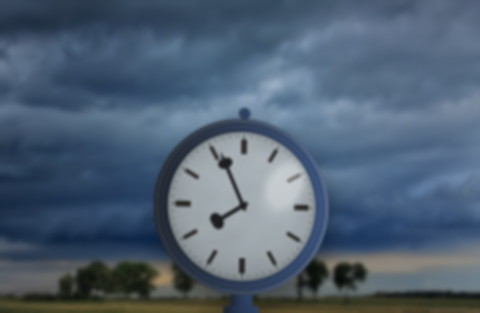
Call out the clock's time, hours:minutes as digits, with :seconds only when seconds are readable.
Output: 7:56
